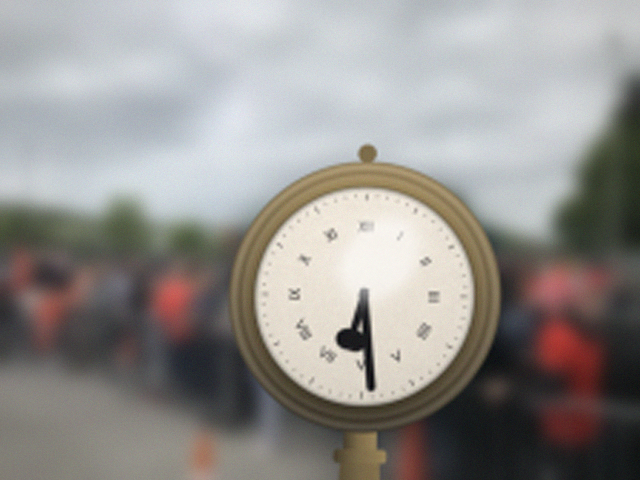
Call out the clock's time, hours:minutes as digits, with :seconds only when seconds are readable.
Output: 6:29
